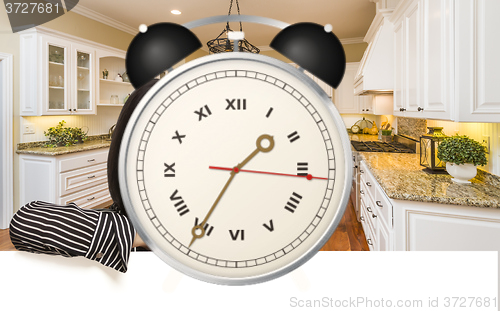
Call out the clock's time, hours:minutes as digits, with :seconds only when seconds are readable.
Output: 1:35:16
